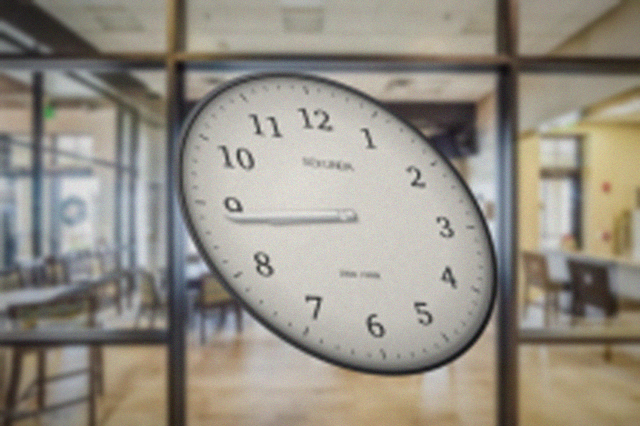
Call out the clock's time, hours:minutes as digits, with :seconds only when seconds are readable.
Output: 8:44
